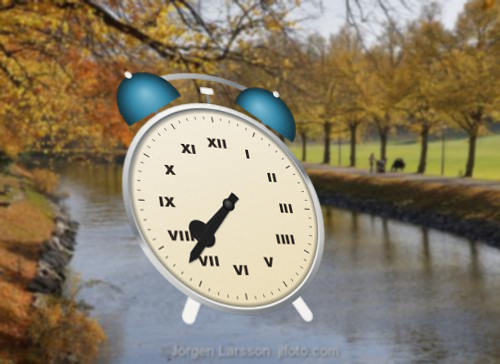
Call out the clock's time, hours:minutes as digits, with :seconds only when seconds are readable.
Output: 7:37
